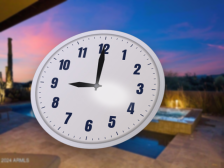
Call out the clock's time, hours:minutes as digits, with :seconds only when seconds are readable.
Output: 9:00
